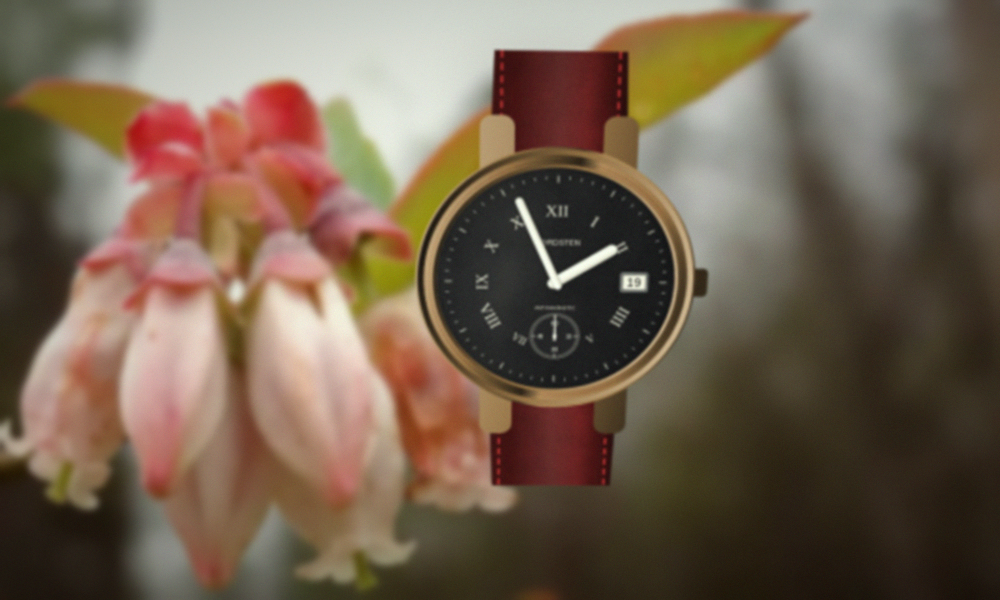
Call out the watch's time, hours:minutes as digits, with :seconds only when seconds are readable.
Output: 1:56
